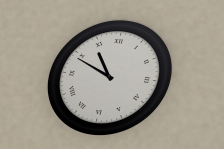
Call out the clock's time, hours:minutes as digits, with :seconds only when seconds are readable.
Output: 10:49
